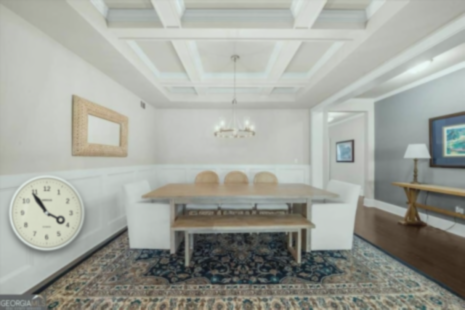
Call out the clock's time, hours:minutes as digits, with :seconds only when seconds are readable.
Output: 3:54
